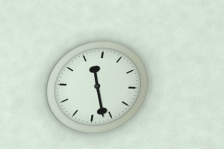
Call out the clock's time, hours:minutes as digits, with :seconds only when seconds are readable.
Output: 11:27
